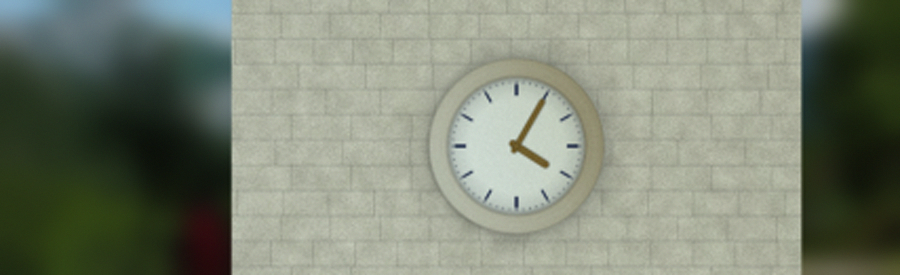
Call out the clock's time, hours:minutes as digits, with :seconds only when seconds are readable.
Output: 4:05
